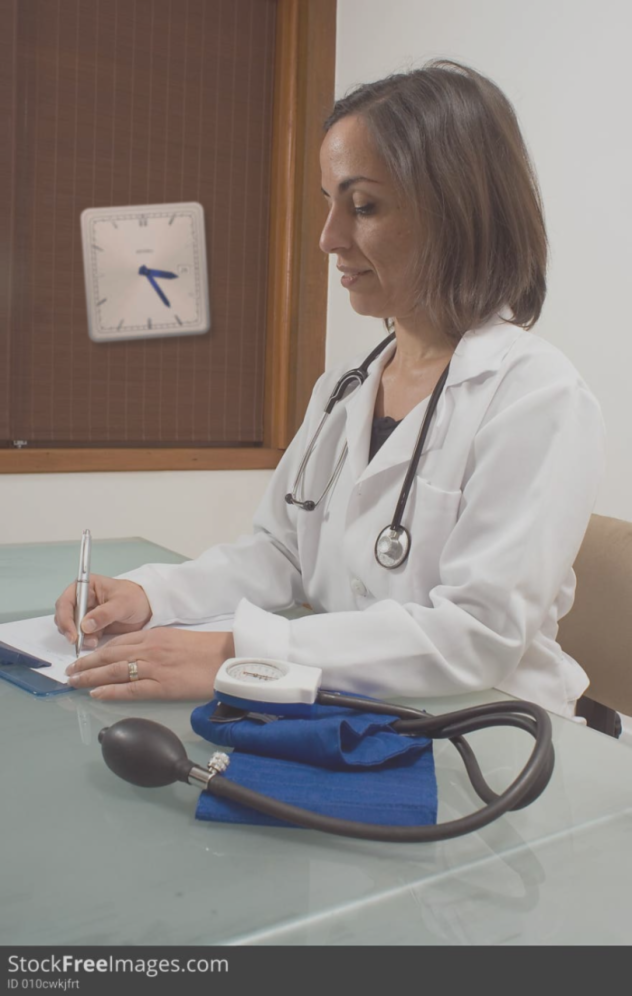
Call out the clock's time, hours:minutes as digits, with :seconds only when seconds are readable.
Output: 3:25
